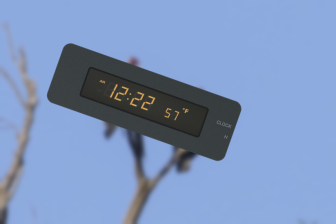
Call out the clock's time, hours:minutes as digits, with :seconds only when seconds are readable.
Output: 12:22
